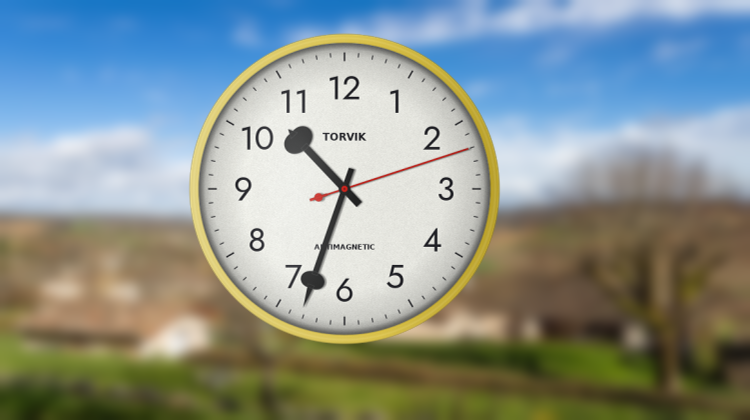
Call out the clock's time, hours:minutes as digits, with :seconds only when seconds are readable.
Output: 10:33:12
